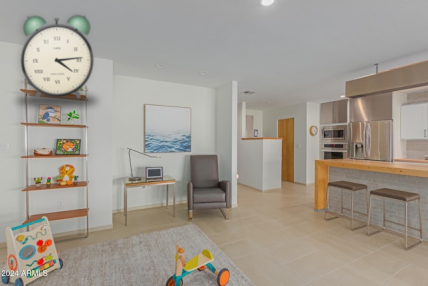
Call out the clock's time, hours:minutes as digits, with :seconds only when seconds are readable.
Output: 4:14
